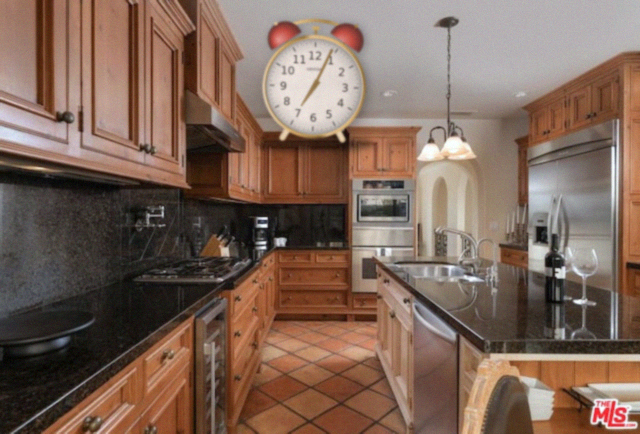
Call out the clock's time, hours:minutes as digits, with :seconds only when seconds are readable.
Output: 7:04
